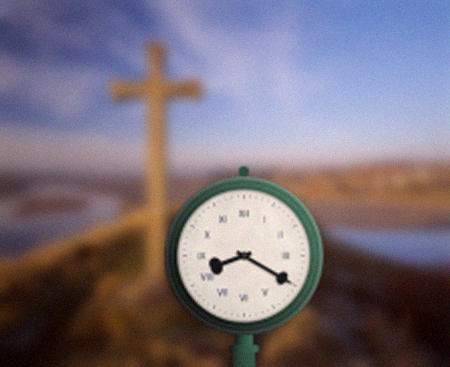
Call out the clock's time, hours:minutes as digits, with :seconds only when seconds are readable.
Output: 8:20
